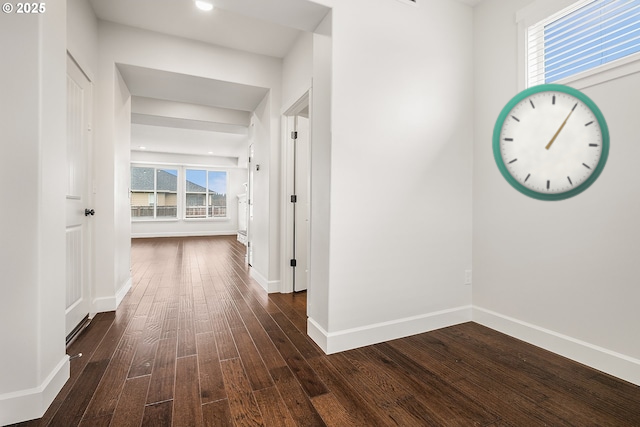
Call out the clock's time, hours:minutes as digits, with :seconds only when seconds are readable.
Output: 1:05
